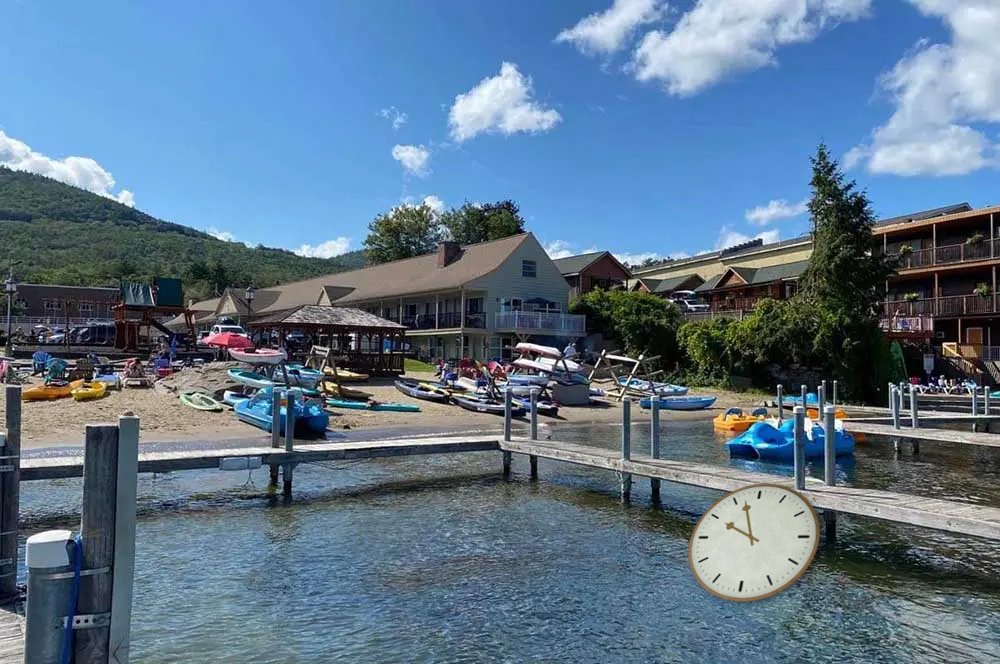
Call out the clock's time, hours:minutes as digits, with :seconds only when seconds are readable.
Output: 9:57
